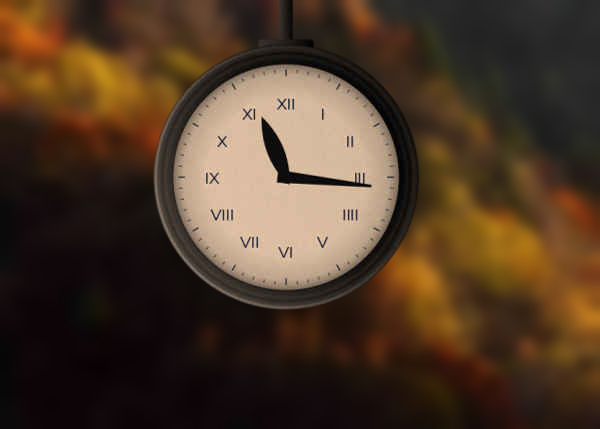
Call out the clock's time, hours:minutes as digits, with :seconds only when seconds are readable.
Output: 11:16
